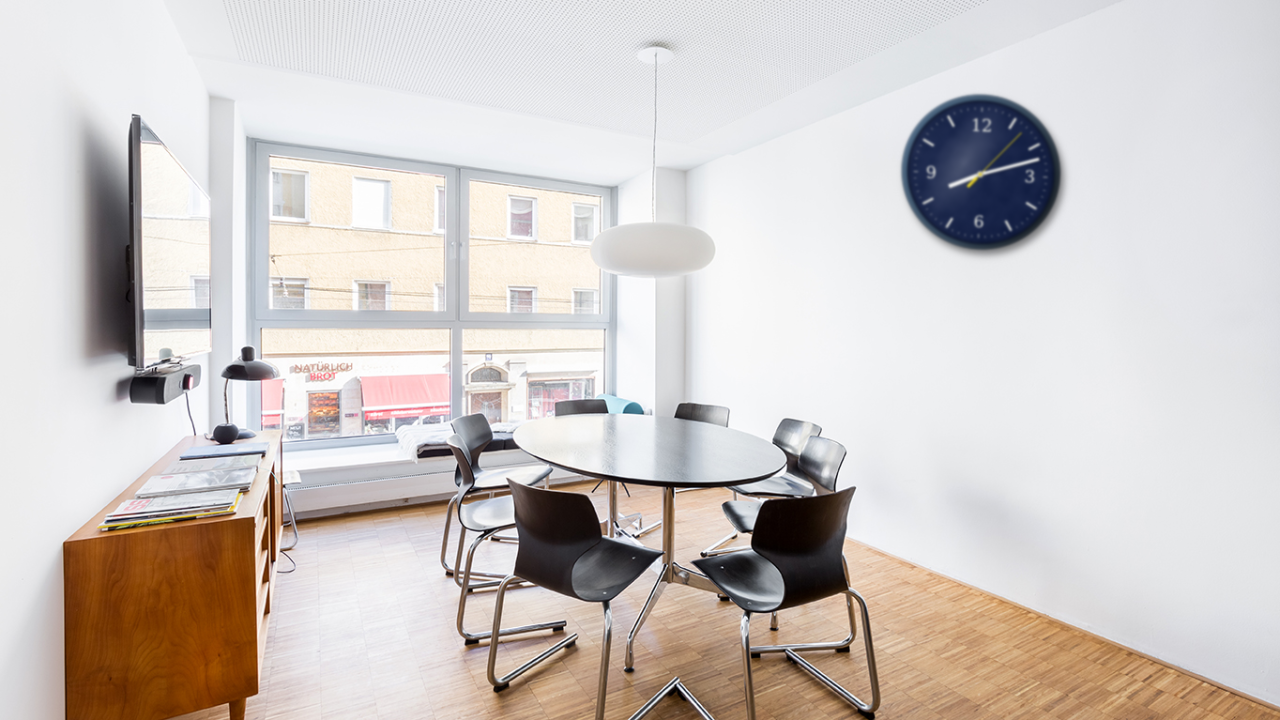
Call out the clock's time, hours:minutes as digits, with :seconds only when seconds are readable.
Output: 8:12:07
